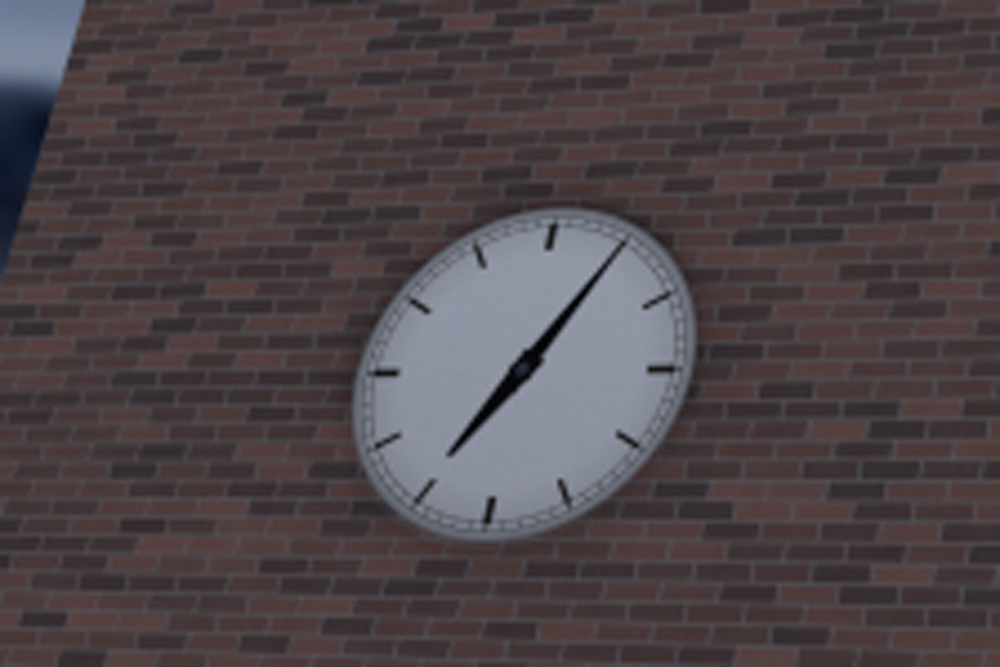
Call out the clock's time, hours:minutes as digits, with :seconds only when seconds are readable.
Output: 7:05
